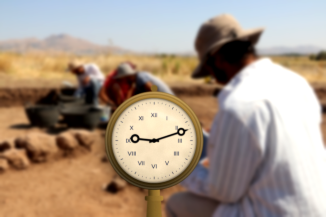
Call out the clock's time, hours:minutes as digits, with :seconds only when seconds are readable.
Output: 9:12
